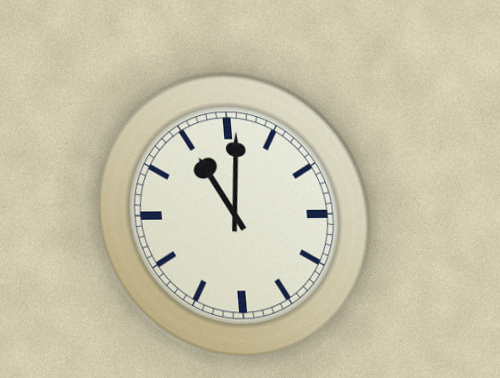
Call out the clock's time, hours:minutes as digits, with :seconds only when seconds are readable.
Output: 11:01
